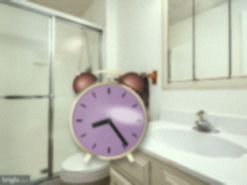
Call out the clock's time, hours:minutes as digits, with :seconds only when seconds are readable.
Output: 8:24
